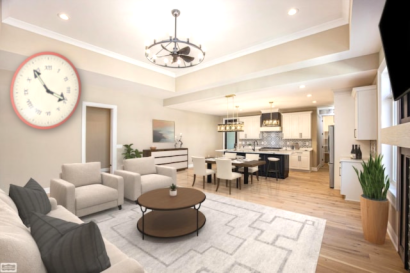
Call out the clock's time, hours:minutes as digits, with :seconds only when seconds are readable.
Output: 3:54
